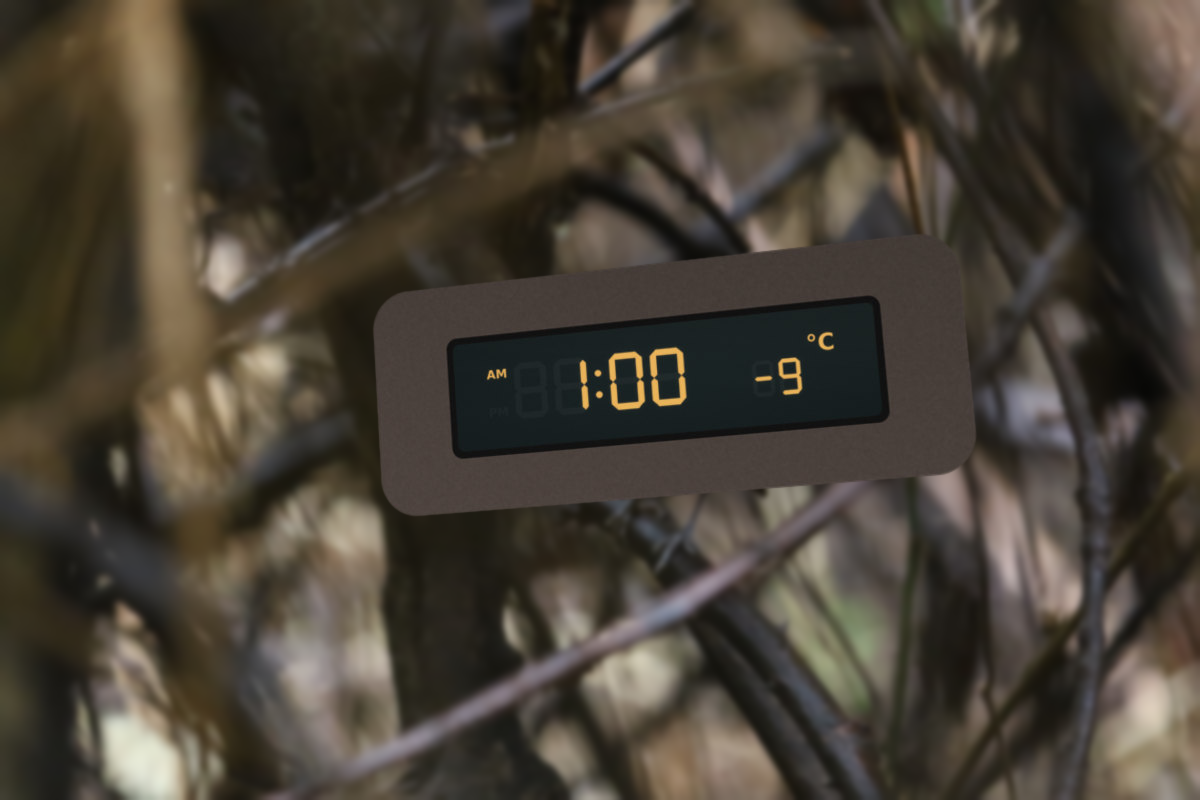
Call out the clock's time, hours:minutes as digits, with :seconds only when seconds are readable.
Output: 1:00
